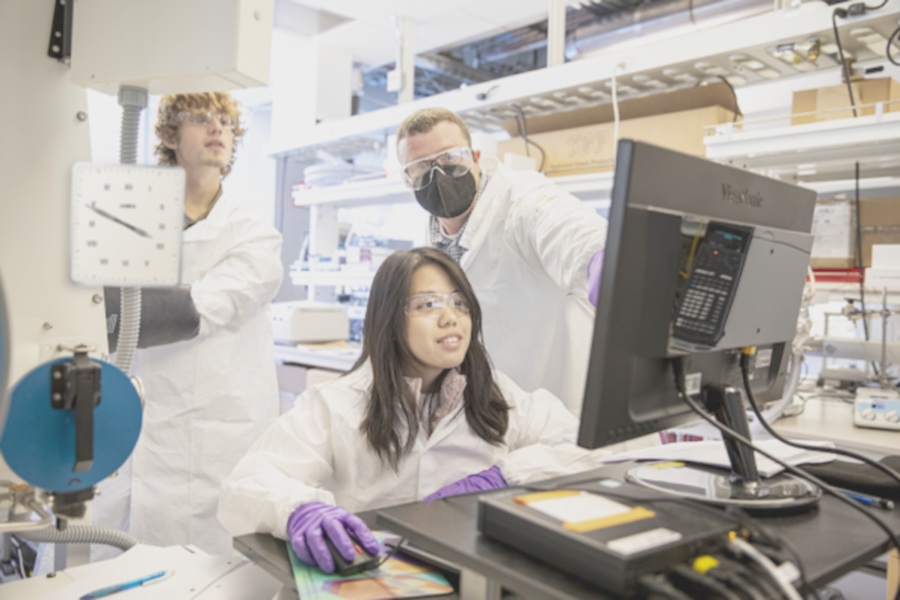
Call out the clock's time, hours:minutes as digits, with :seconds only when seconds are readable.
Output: 3:49
